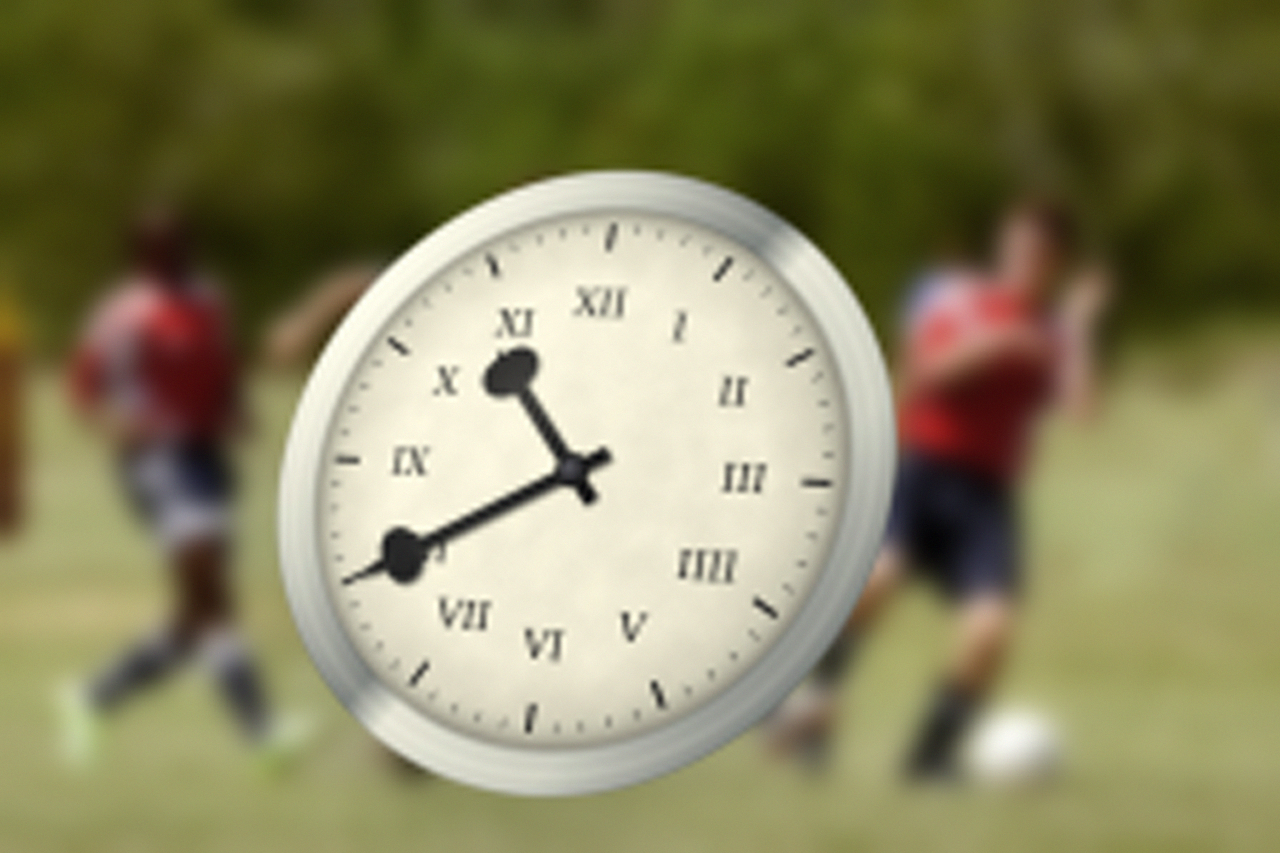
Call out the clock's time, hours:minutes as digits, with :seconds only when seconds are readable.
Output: 10:40
